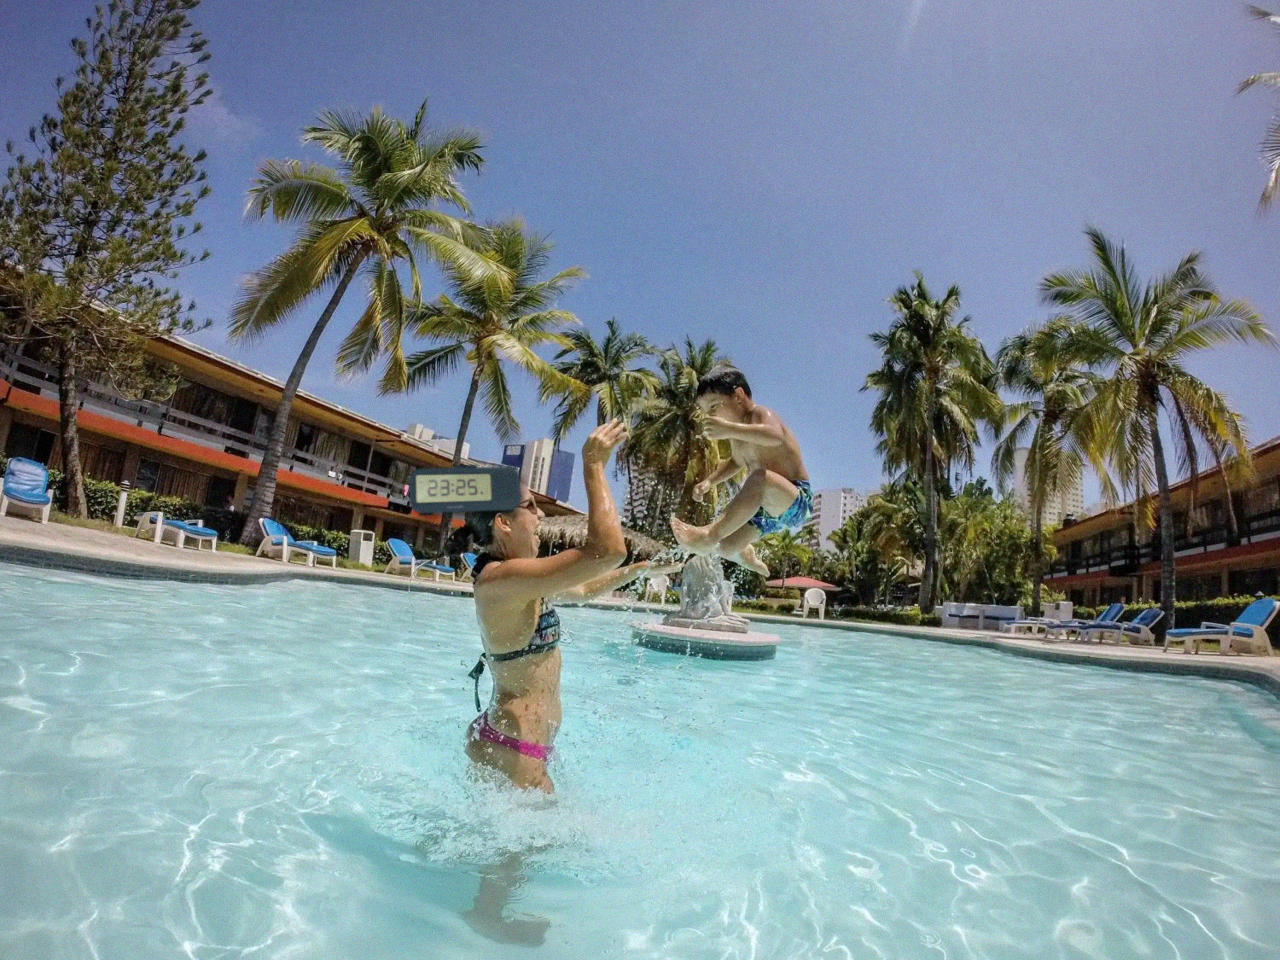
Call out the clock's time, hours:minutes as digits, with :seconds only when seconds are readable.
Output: 23:25
